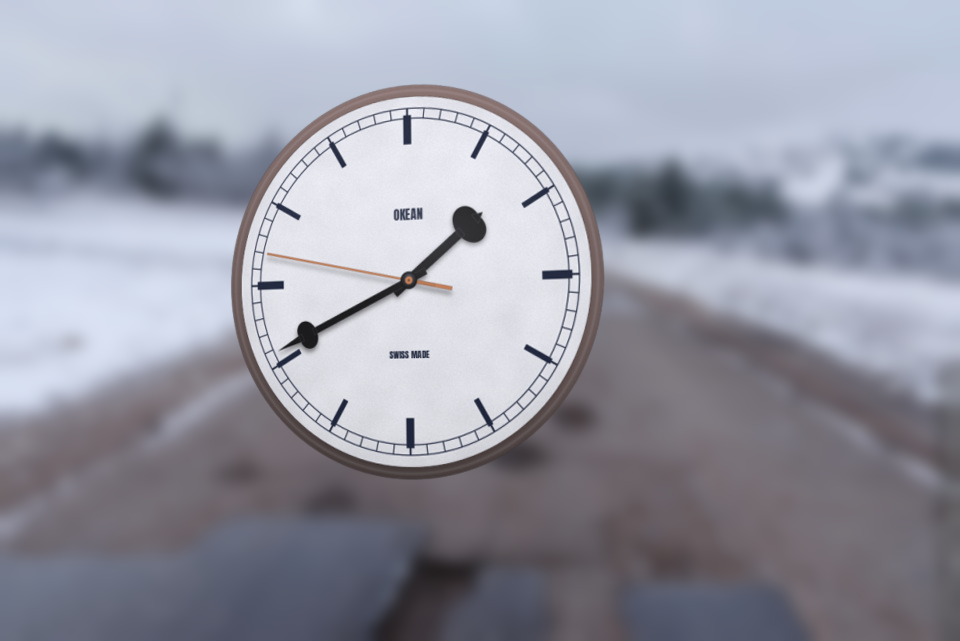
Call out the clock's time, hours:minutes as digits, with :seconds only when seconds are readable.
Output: 1:40:47
